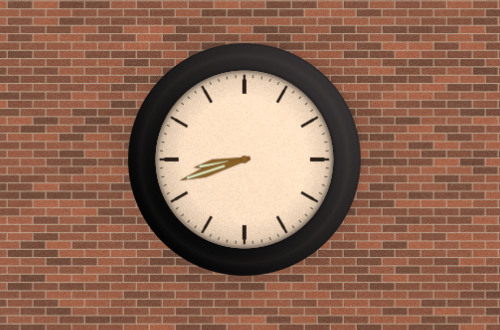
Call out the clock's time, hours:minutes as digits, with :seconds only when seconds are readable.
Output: 8:42
